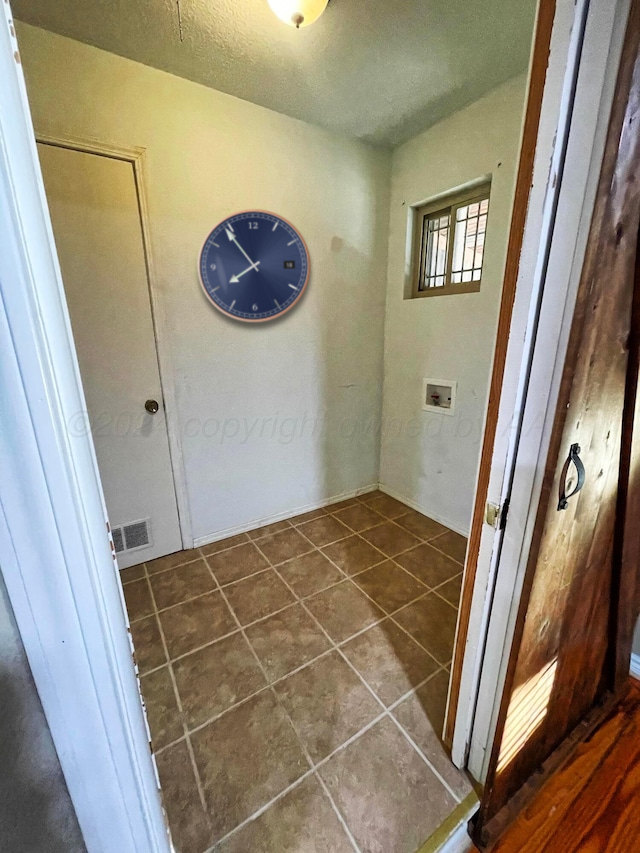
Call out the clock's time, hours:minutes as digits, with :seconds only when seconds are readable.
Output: 7:54
